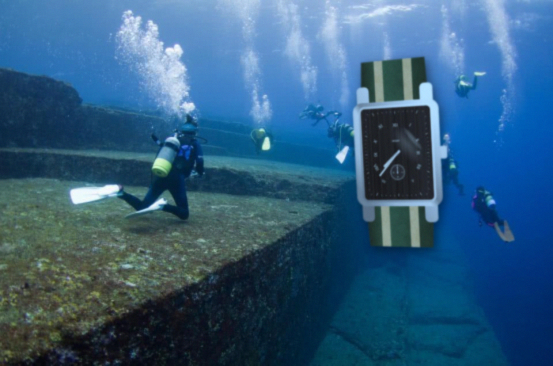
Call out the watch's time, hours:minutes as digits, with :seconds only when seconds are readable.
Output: 7:37
